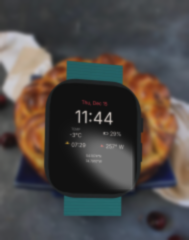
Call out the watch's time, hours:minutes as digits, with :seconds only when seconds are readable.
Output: 11:44
